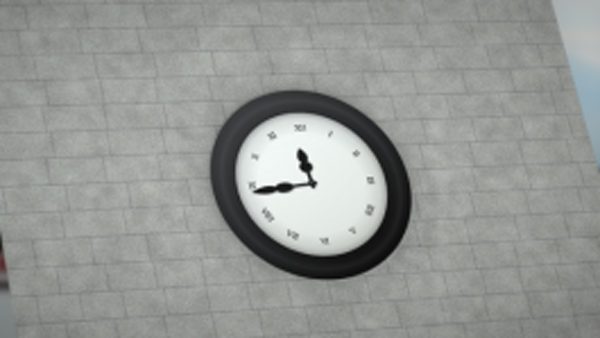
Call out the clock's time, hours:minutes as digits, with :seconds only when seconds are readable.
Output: 11:44
